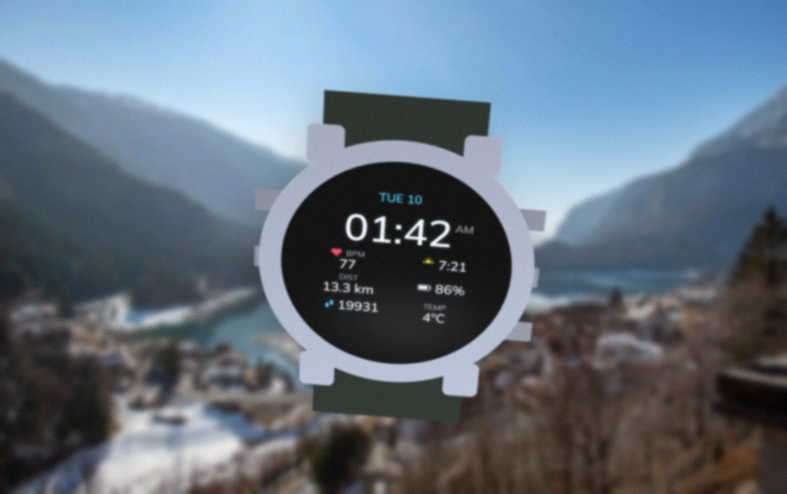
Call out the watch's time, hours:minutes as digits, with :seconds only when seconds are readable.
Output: 1:42
